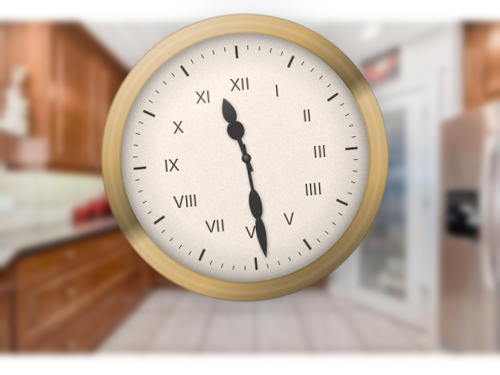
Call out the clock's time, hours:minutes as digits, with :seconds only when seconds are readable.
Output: 11:29
